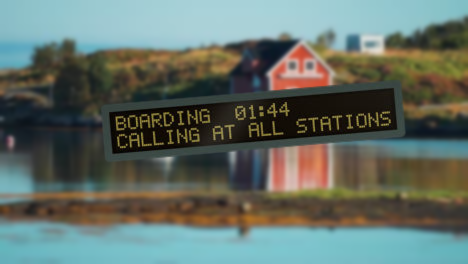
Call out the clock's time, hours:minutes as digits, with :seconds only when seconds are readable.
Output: 1:44
